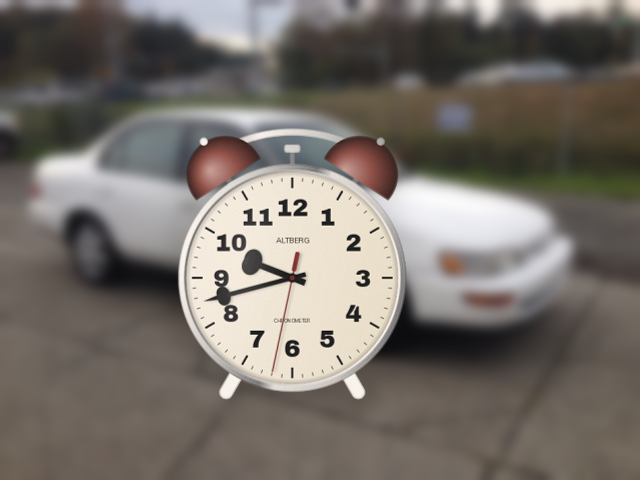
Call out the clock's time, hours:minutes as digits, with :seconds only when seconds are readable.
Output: 9:42:32
